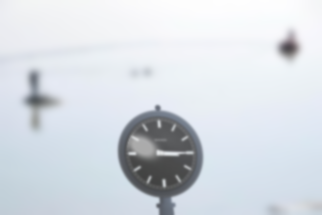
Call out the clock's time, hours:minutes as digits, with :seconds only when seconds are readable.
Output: 3:15
